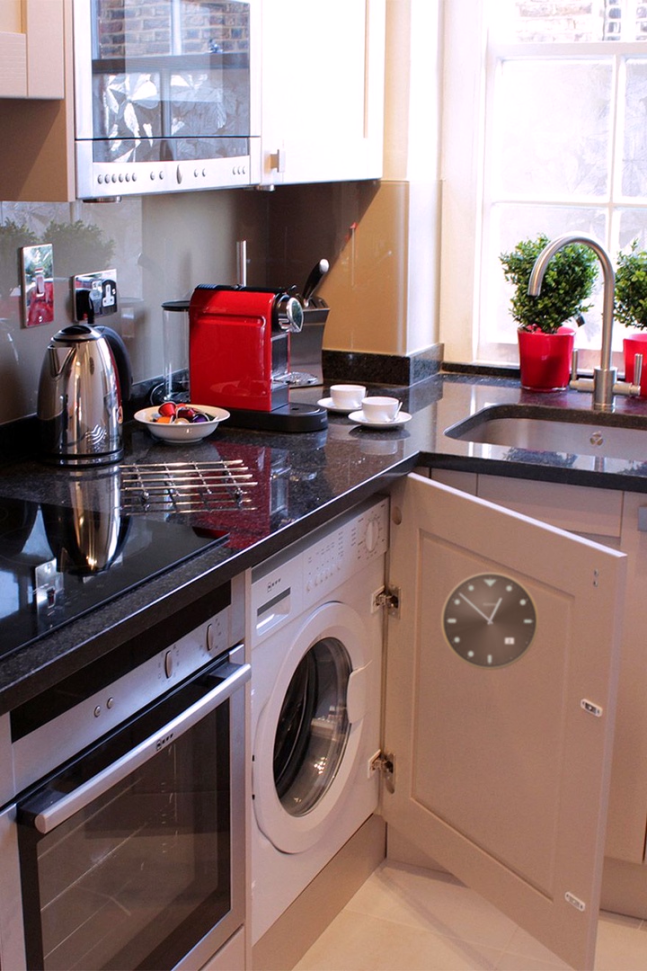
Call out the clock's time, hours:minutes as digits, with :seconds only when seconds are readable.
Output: 12:52
